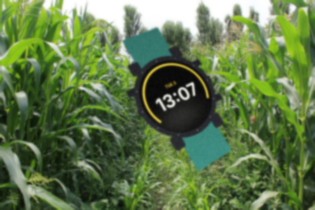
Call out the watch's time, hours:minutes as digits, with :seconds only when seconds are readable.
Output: 13:07
